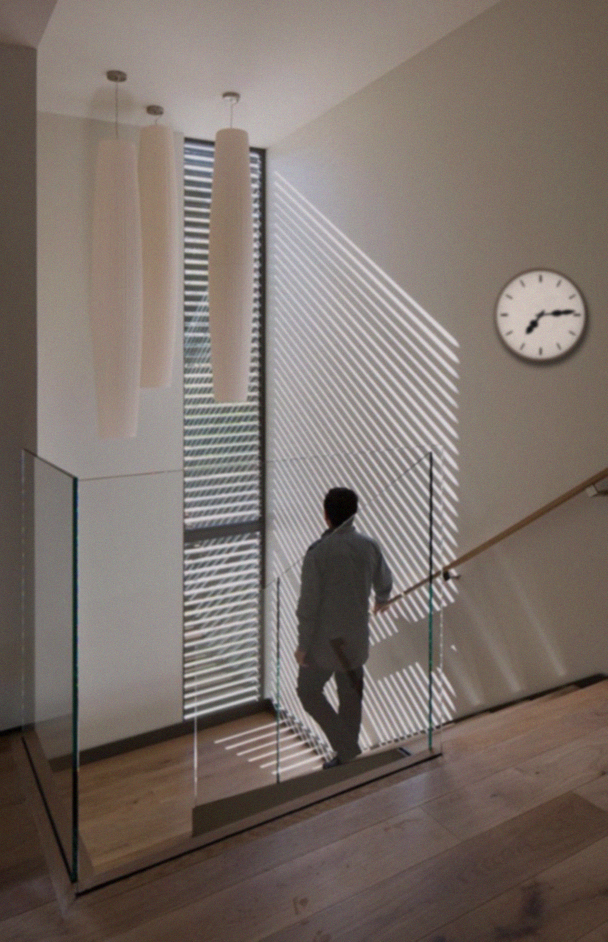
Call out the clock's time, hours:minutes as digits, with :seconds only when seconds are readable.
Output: 7:14
